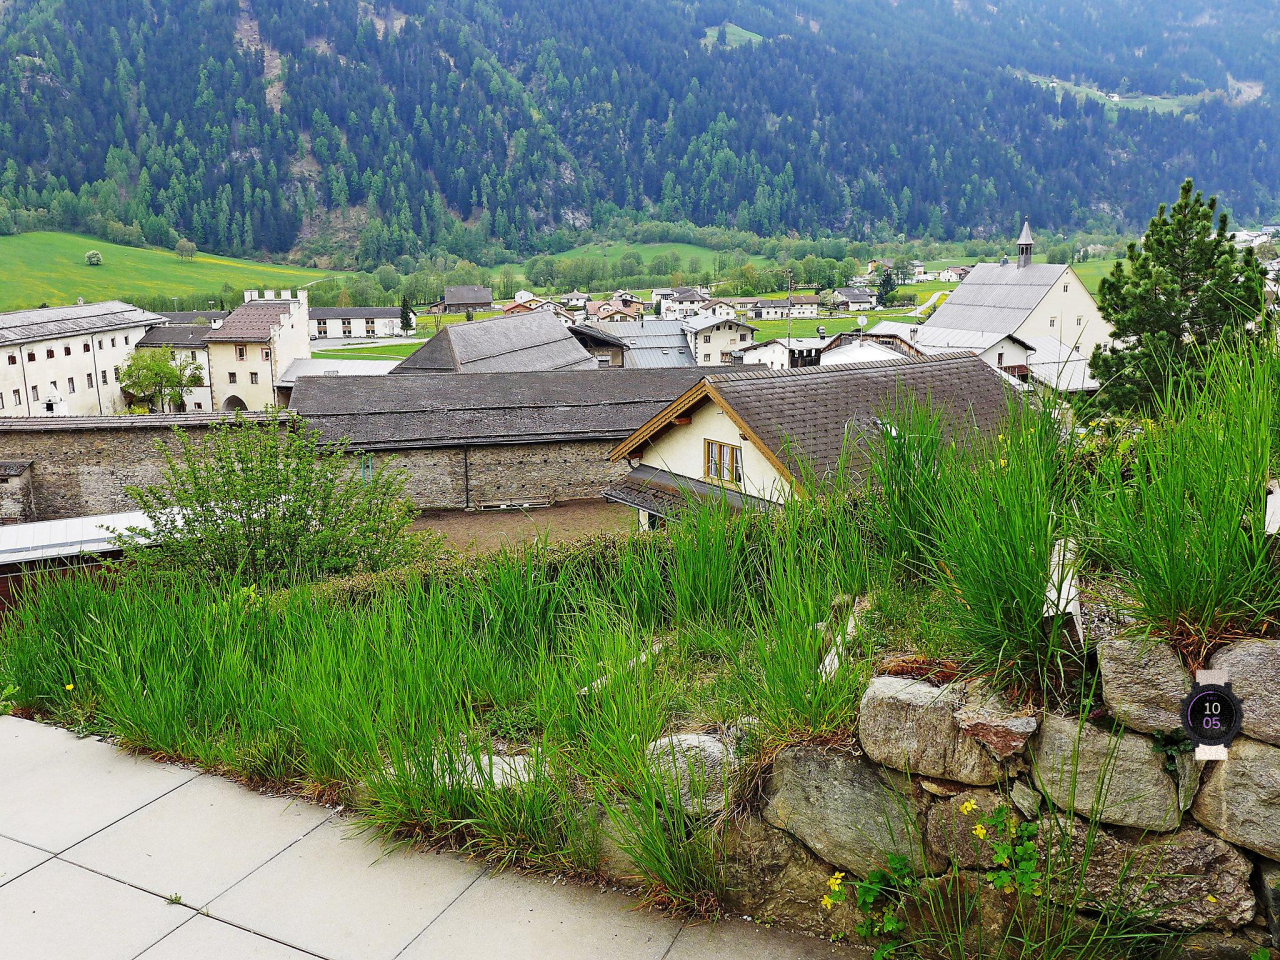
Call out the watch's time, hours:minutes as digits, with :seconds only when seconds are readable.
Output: 10:05
